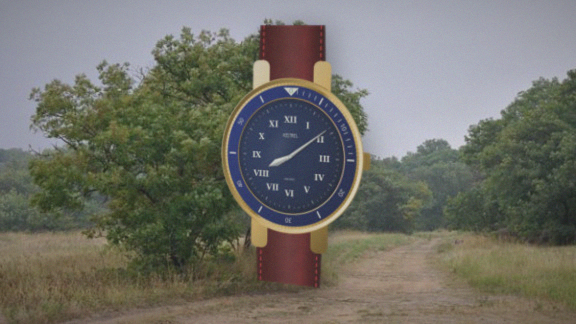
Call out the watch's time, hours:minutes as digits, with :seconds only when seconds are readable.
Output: 8:09
